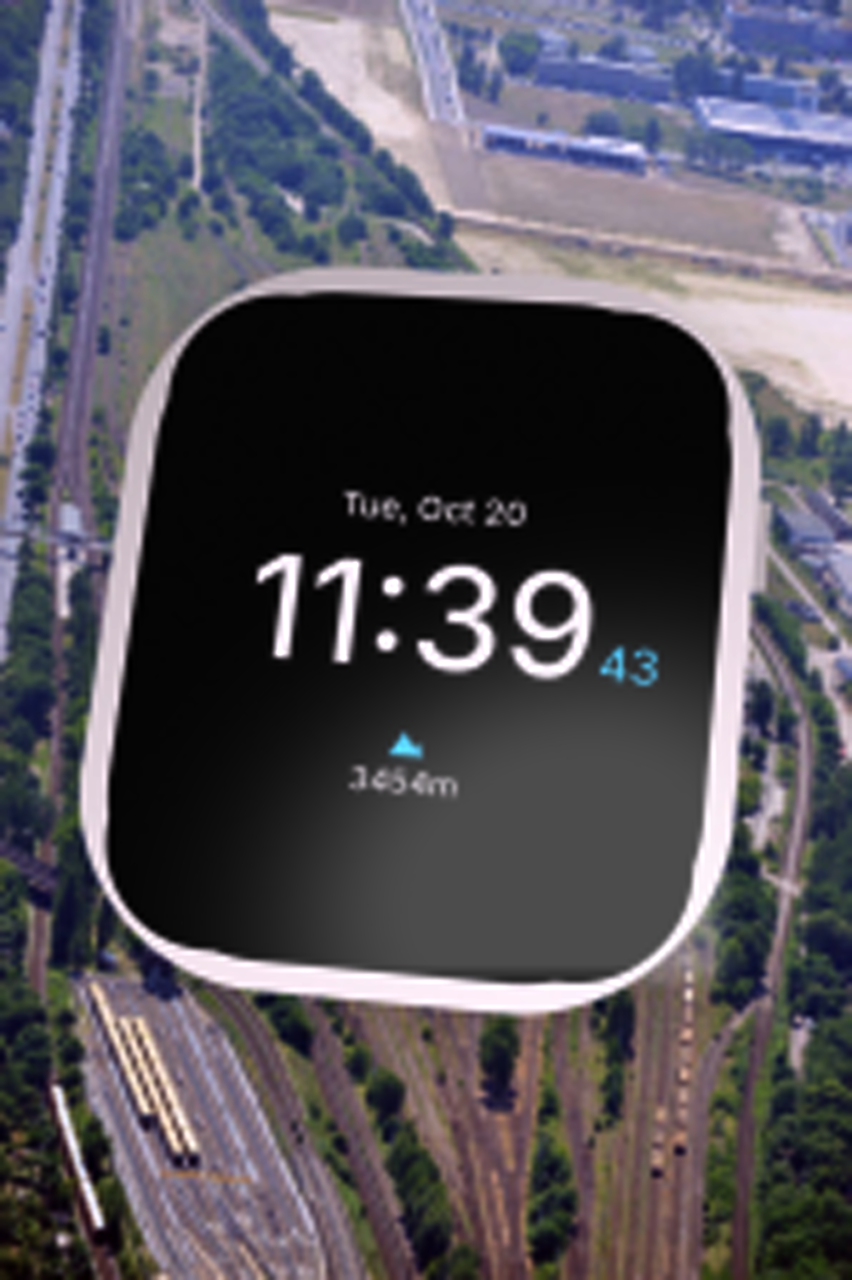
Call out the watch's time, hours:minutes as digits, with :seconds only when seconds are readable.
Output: 11:39:43
